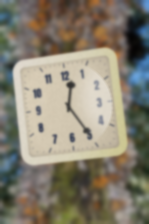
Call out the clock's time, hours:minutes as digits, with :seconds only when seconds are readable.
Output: 12:25
